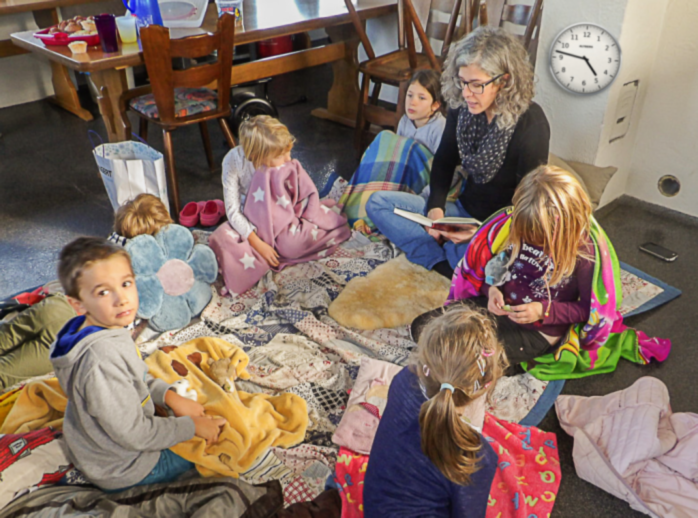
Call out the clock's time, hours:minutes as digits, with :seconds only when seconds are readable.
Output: 4:47
